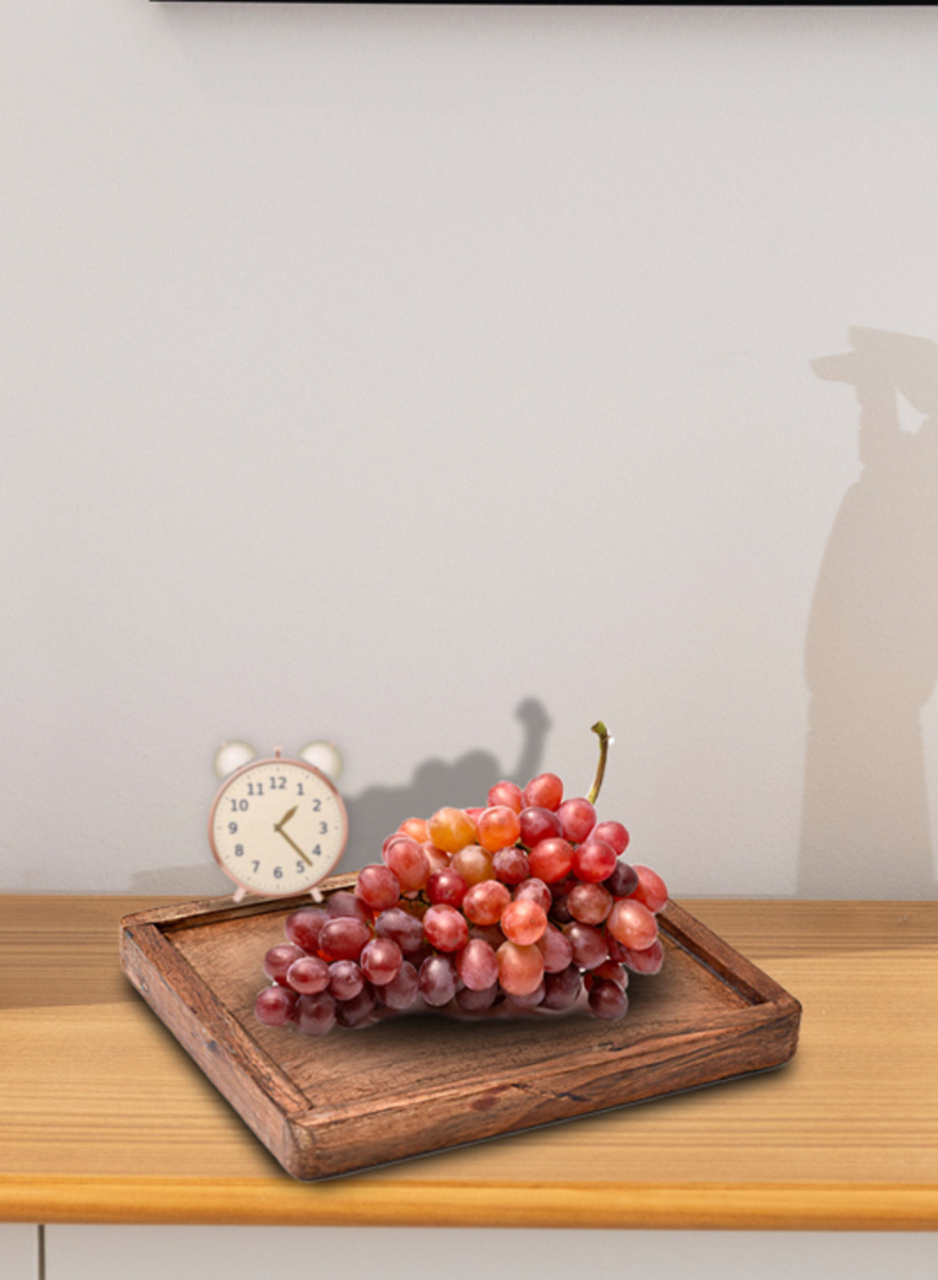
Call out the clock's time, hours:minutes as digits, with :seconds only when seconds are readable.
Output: 1:23
